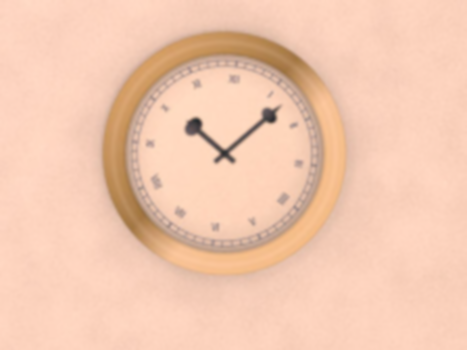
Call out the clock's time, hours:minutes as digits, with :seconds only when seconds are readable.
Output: 10:07
